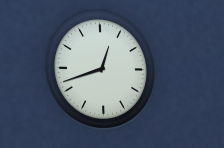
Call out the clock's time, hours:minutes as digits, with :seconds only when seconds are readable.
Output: 12:42
